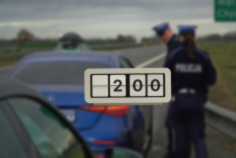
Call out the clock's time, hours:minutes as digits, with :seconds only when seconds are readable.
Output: 2:00
